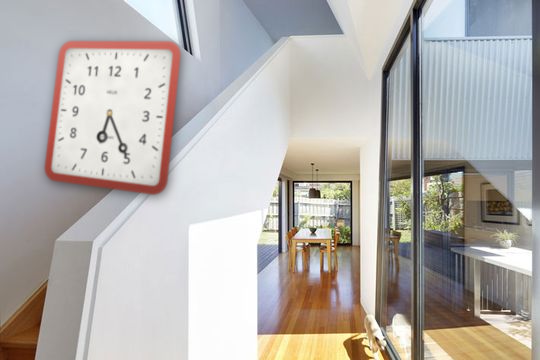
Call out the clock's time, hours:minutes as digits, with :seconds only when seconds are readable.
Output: 6:25
